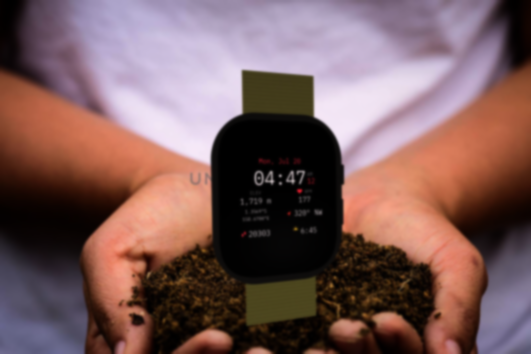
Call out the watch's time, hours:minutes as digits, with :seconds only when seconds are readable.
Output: 4:47
